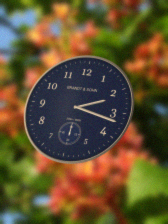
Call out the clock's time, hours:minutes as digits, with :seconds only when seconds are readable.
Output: 2:17
